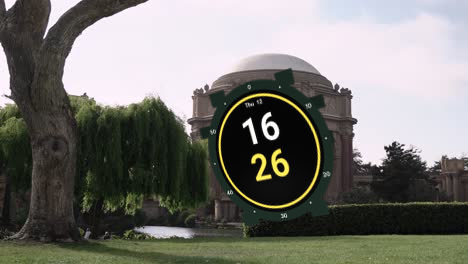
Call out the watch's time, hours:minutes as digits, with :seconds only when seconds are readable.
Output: 16:26
